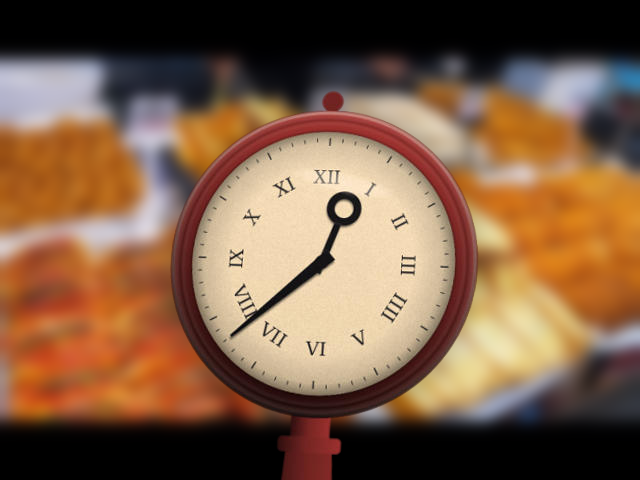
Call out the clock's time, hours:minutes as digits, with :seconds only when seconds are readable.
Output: 12:38
